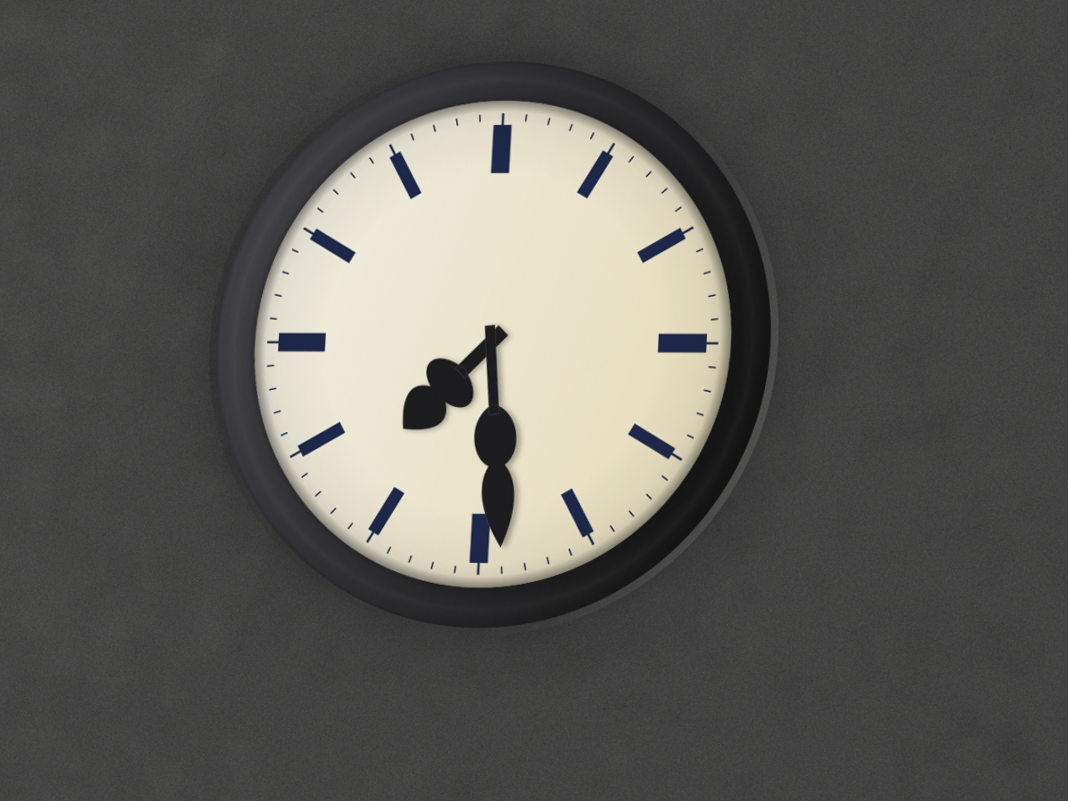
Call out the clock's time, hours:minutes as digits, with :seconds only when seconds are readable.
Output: 7:29
